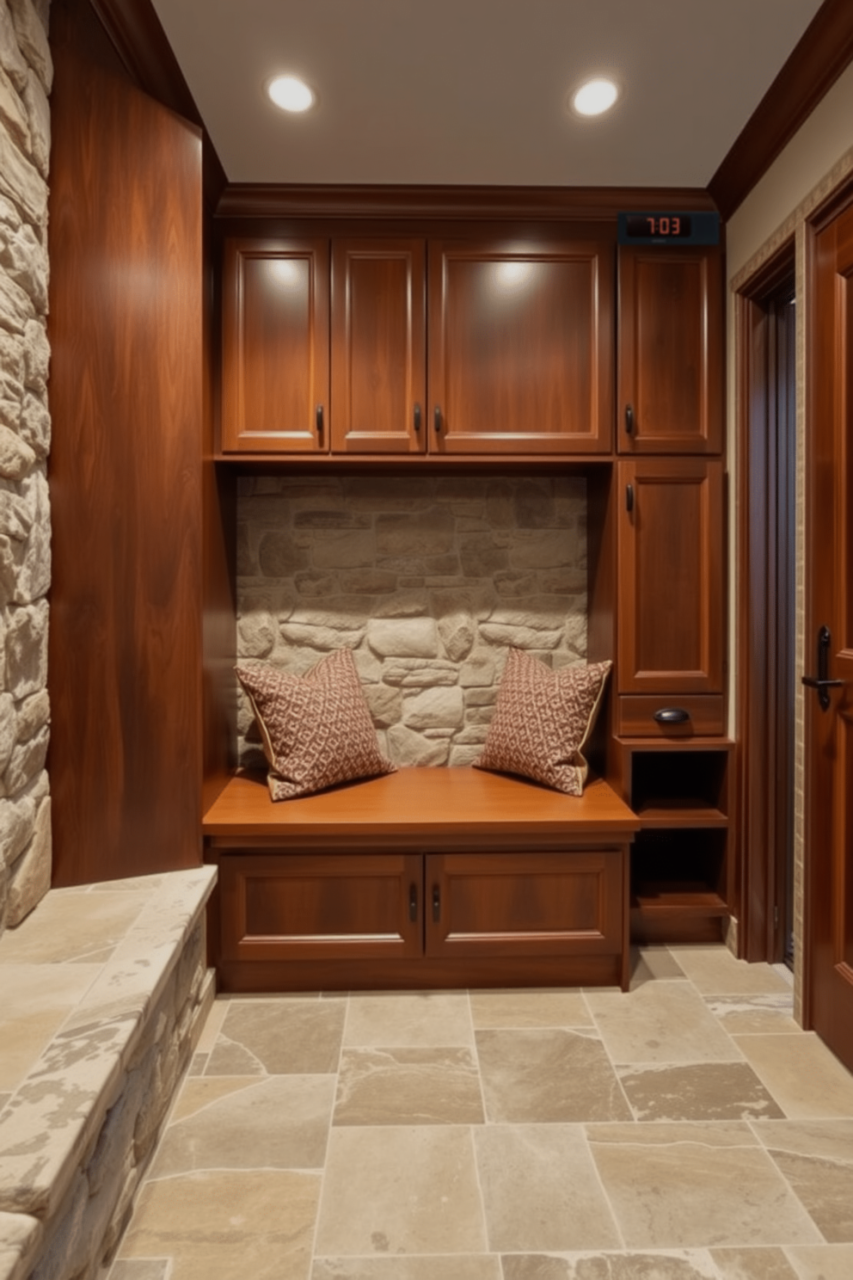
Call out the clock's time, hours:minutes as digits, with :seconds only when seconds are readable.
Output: 7:03
